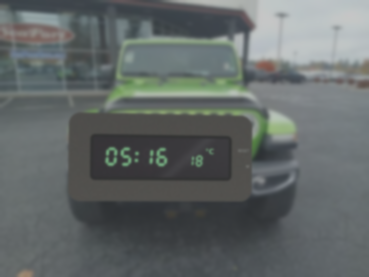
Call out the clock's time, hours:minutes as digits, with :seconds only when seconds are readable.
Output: 5:16
